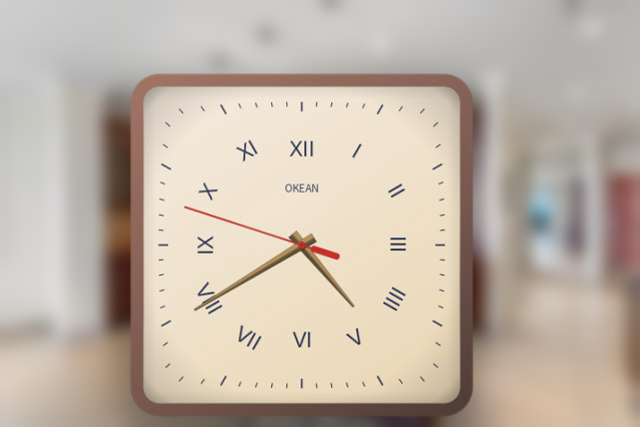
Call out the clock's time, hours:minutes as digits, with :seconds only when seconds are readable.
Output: 4:39:48
